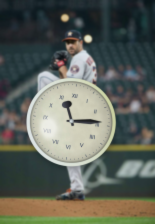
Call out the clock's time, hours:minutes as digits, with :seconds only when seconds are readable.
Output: 11:14
